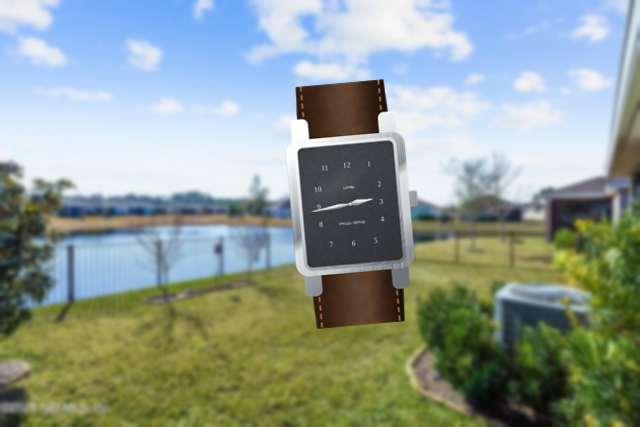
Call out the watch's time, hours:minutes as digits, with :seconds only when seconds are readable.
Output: 2:44
